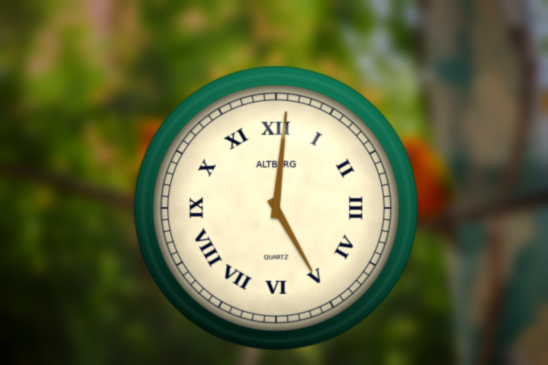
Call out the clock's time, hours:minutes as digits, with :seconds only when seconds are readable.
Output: 5:01
